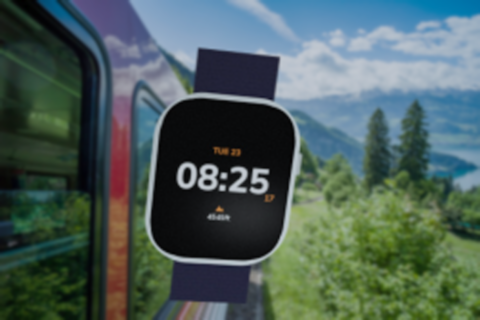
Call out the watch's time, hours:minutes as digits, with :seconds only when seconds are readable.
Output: 8:25
